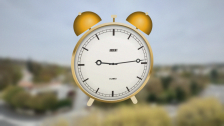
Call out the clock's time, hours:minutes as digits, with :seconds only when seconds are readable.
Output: 9:14
